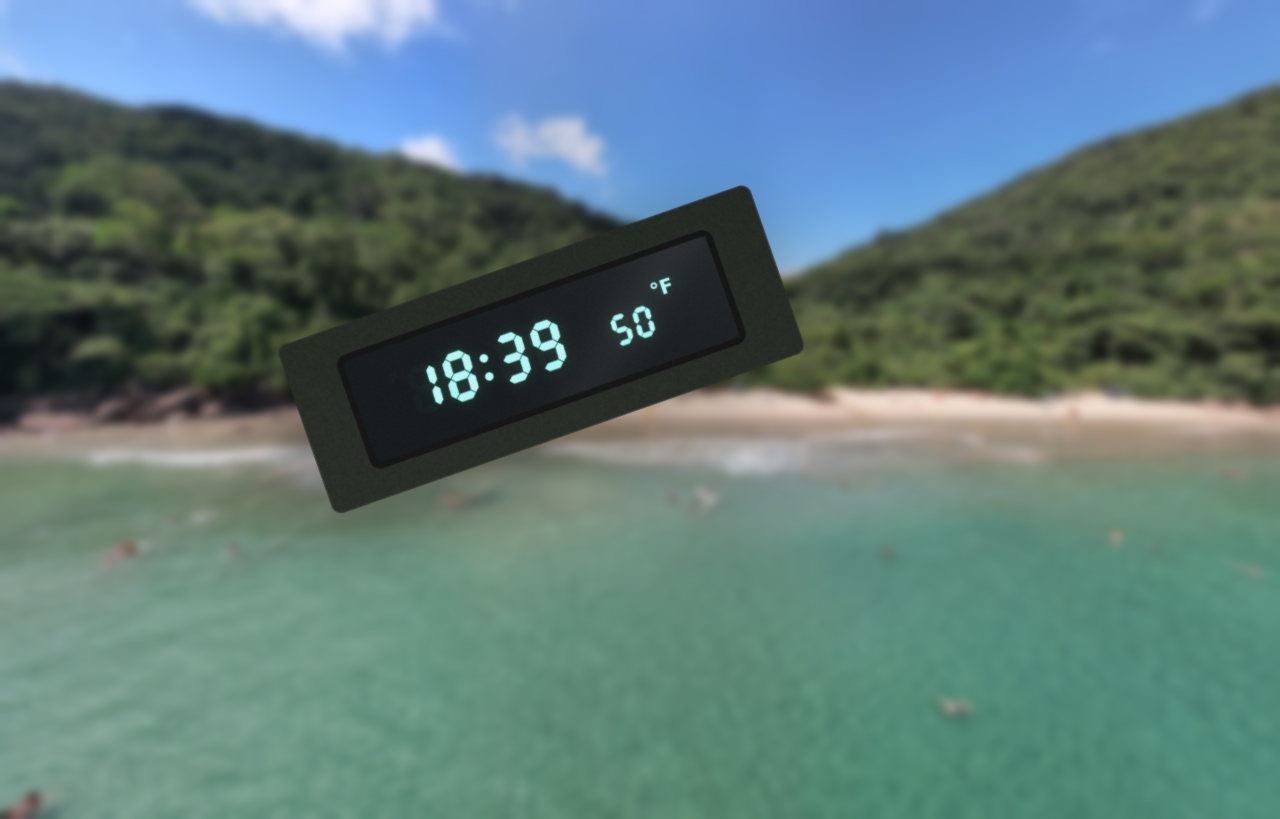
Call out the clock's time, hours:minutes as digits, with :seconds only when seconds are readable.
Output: 18:39
